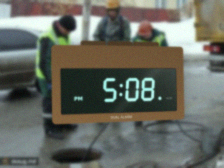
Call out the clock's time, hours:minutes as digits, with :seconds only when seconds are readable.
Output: 5:08
